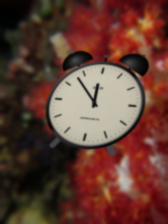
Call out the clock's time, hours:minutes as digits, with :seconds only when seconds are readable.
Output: 11:53
